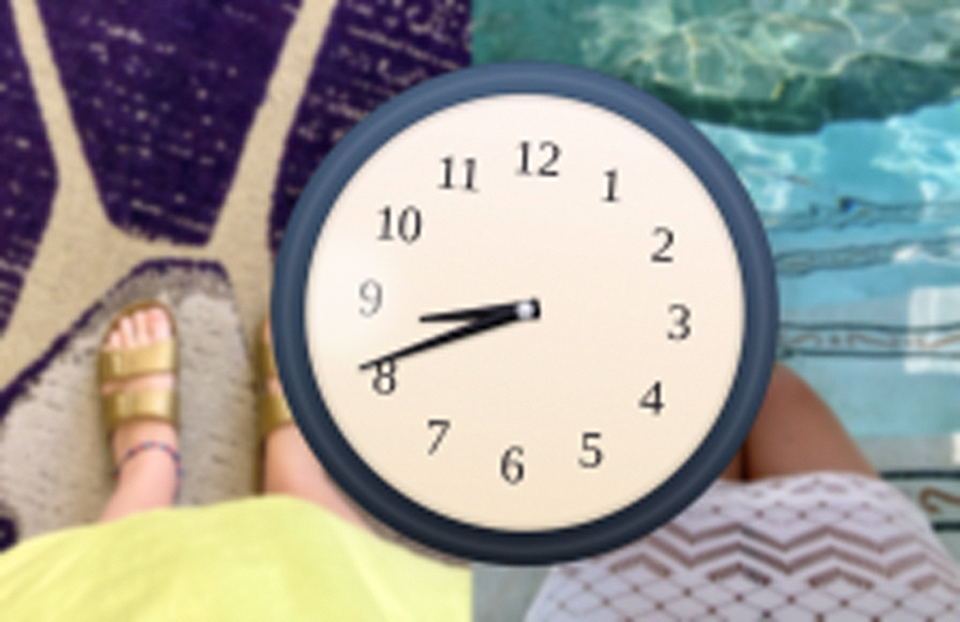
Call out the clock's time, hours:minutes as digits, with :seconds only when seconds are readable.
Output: 8:41
